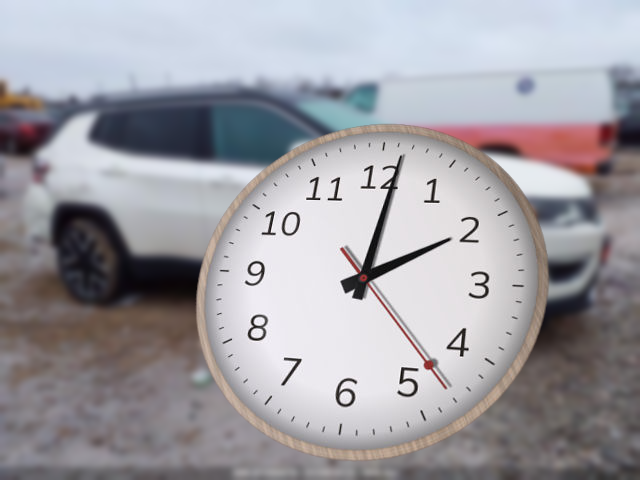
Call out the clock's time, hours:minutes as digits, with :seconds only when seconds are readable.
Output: 2:01:23
